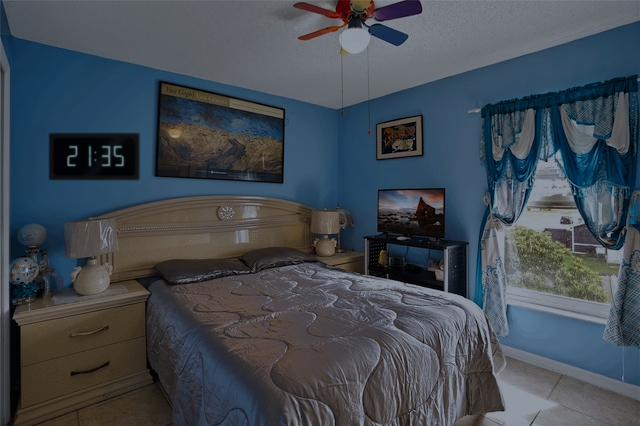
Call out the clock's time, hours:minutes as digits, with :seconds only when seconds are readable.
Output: 21:35
